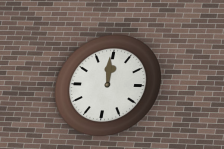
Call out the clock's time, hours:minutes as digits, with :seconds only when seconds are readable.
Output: 11:59
